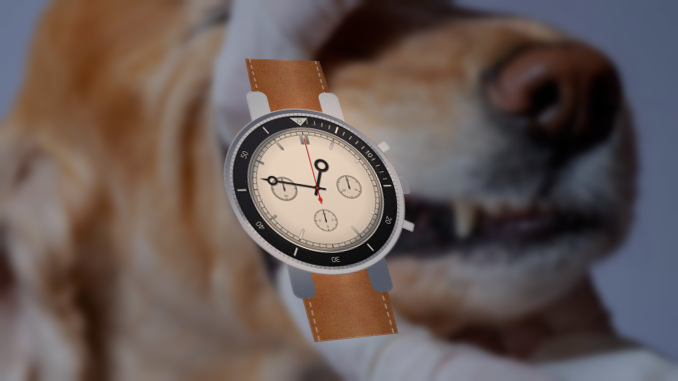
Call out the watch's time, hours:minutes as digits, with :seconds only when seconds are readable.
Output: 12:47
